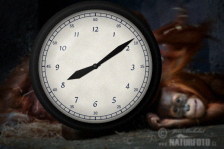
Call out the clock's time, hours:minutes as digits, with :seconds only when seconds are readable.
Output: 8:09
